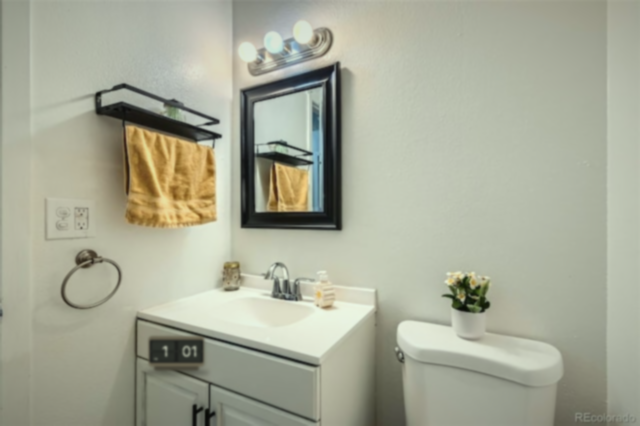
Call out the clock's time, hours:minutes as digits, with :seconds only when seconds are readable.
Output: 1:01
